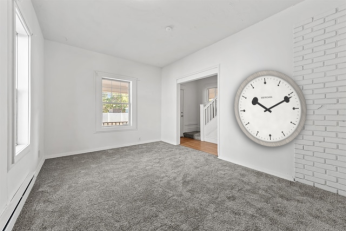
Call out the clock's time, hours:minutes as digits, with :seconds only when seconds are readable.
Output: 10:11
